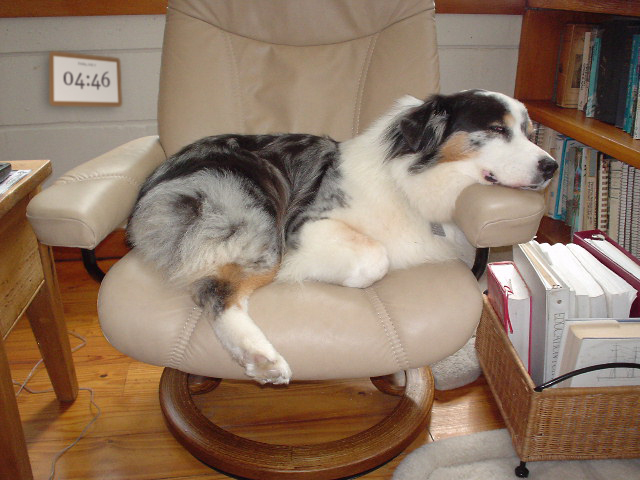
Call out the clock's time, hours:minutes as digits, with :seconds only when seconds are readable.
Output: 4:46
